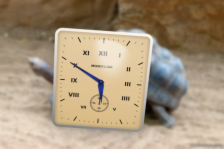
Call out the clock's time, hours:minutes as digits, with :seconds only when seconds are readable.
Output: 5:50
